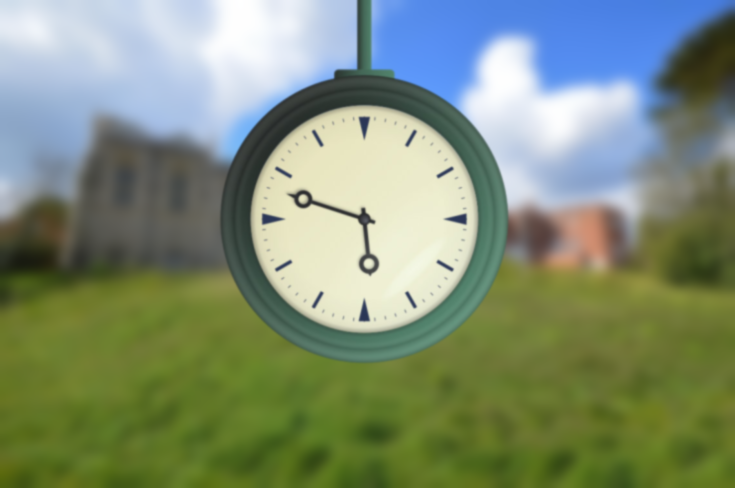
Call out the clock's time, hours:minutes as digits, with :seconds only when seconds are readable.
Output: 5:48
